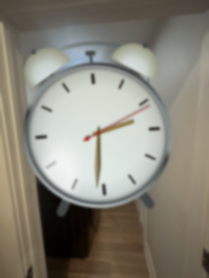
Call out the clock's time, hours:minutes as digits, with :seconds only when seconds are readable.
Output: 2:31:11
